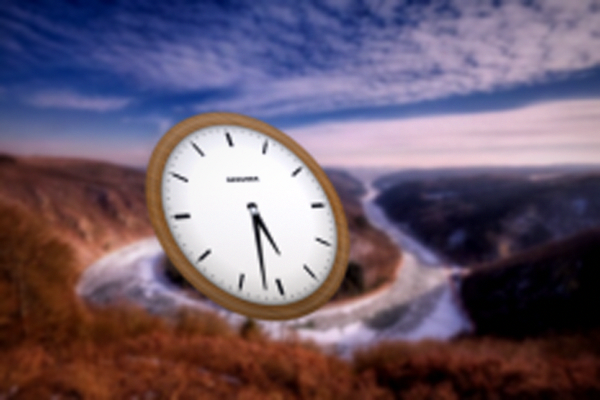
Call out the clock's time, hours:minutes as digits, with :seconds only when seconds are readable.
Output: 5:32
